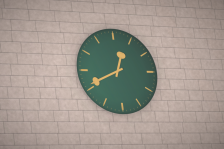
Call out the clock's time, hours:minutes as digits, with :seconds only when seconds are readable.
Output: 12:41
